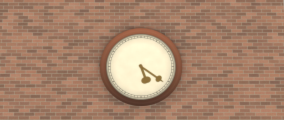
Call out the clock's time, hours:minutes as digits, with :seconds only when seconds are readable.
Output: 5:21
